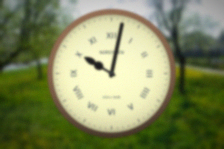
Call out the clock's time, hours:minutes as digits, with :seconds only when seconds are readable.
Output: 10:02
